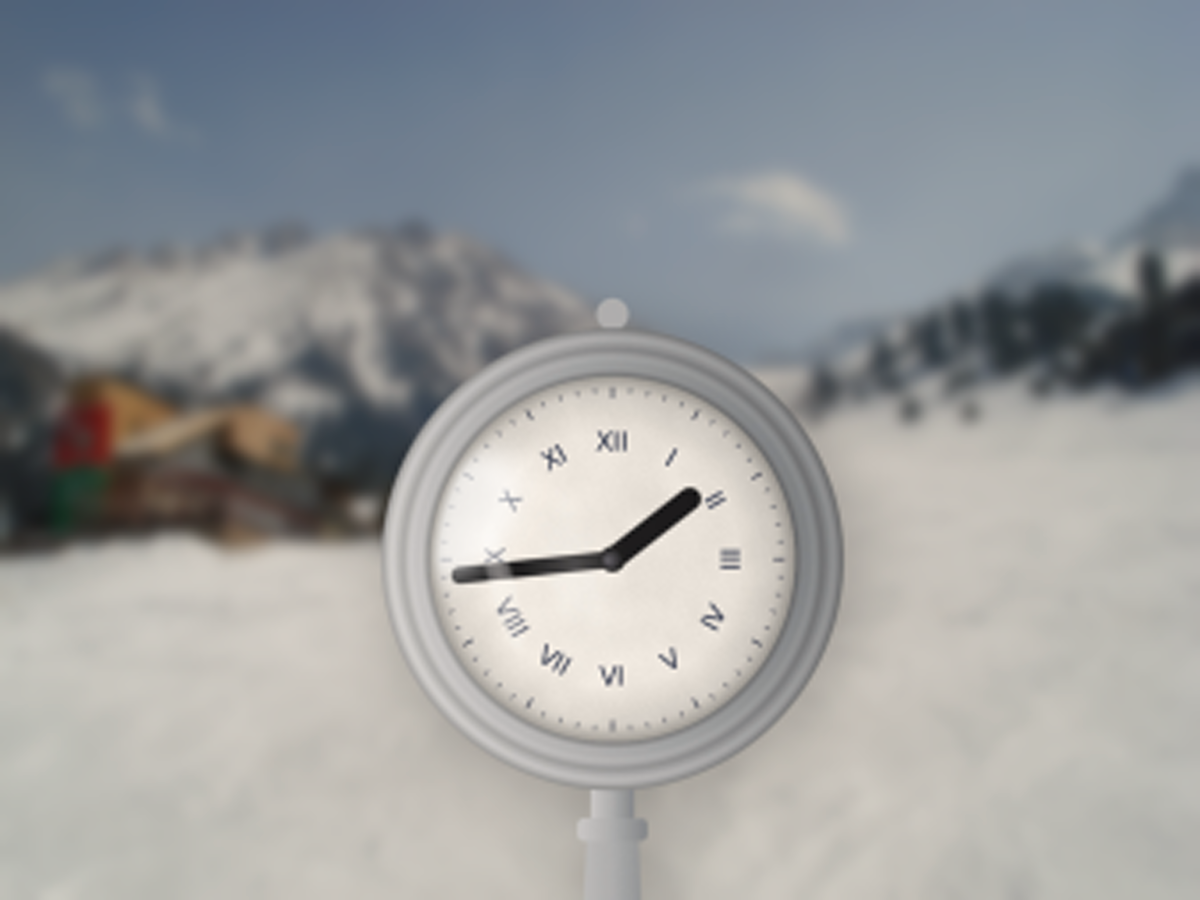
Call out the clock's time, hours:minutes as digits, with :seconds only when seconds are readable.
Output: 1:44
